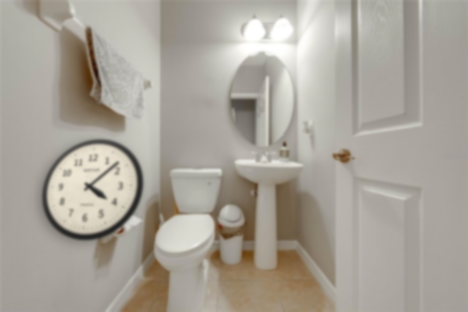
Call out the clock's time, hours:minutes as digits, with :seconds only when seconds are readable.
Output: 4:08
